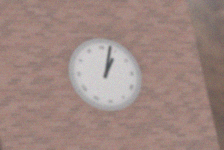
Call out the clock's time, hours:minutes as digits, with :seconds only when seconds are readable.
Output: 1:03
